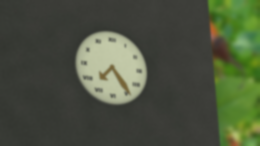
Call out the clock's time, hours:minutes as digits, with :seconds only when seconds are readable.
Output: 7:24
